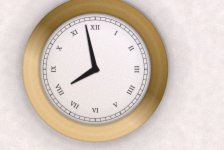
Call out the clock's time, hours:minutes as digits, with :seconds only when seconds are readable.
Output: 7:58
